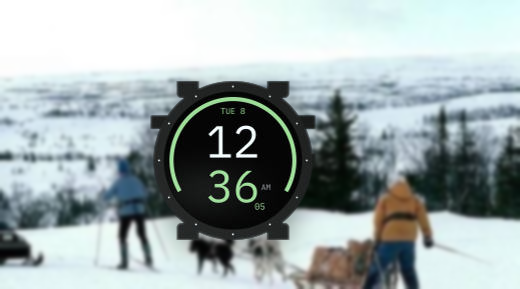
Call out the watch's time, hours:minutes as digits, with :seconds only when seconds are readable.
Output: 12:36:05
